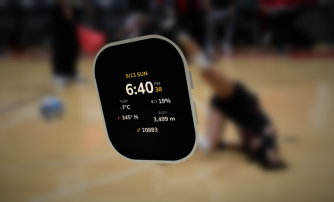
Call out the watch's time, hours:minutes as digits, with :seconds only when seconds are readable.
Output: 6:40
